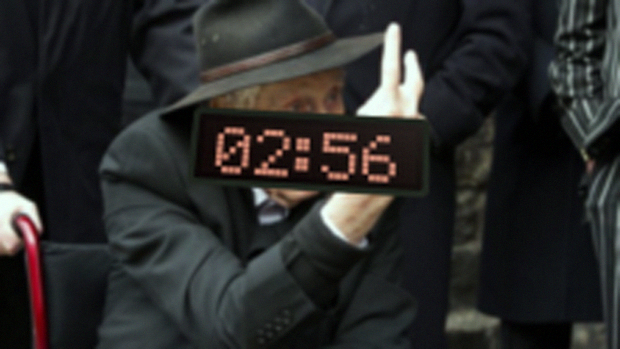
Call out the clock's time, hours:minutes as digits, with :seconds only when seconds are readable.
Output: 2:56
